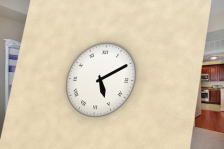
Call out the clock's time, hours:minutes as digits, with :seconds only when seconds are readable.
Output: 5:10
